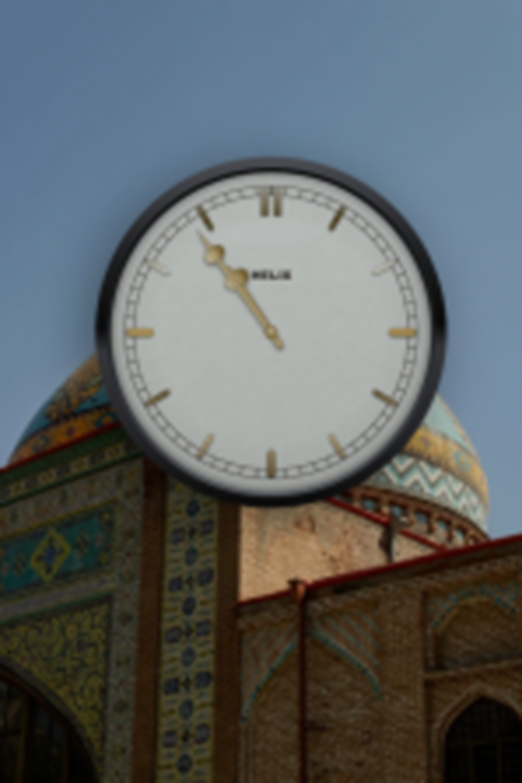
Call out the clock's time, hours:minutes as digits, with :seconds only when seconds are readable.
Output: 10:54
